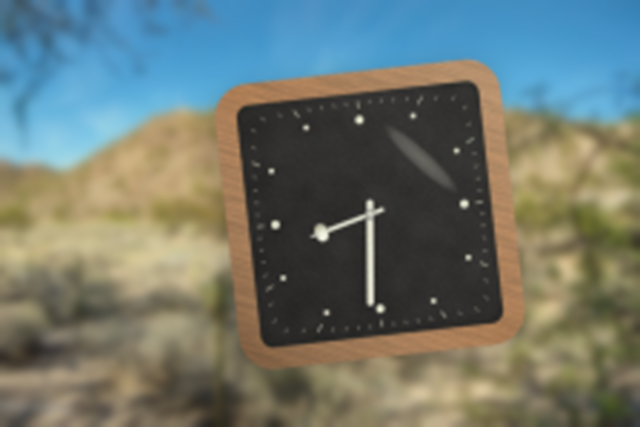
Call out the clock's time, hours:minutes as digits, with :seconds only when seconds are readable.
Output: 8:31
